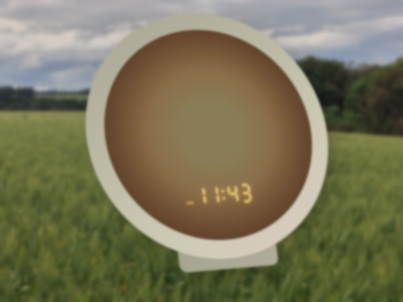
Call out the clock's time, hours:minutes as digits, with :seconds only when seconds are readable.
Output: 11:43
